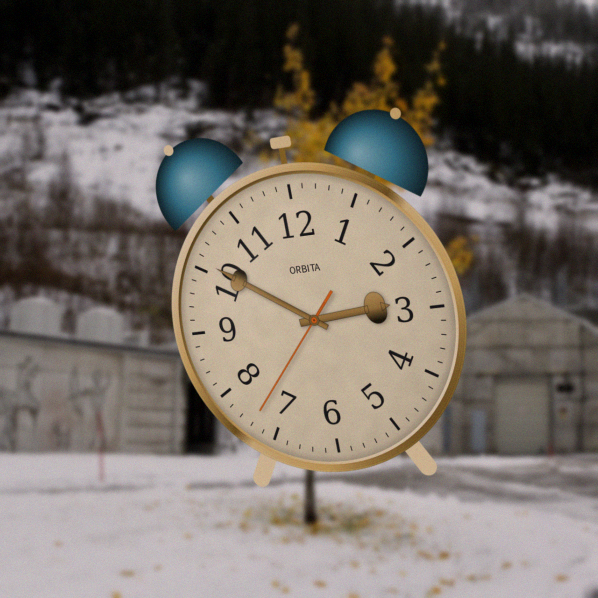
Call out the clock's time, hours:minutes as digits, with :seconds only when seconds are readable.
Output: 2:50:37
